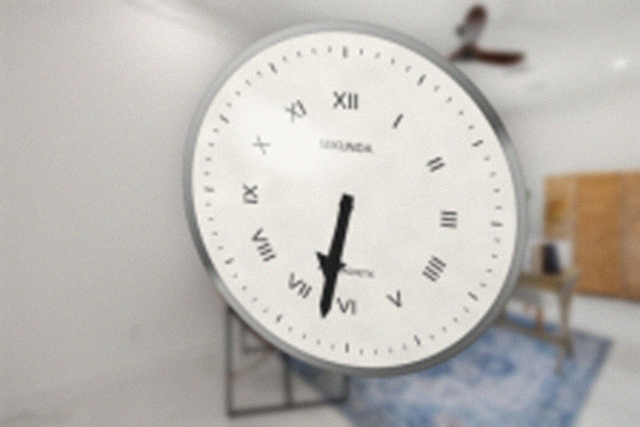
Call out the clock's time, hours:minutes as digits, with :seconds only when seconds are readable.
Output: 6:32
